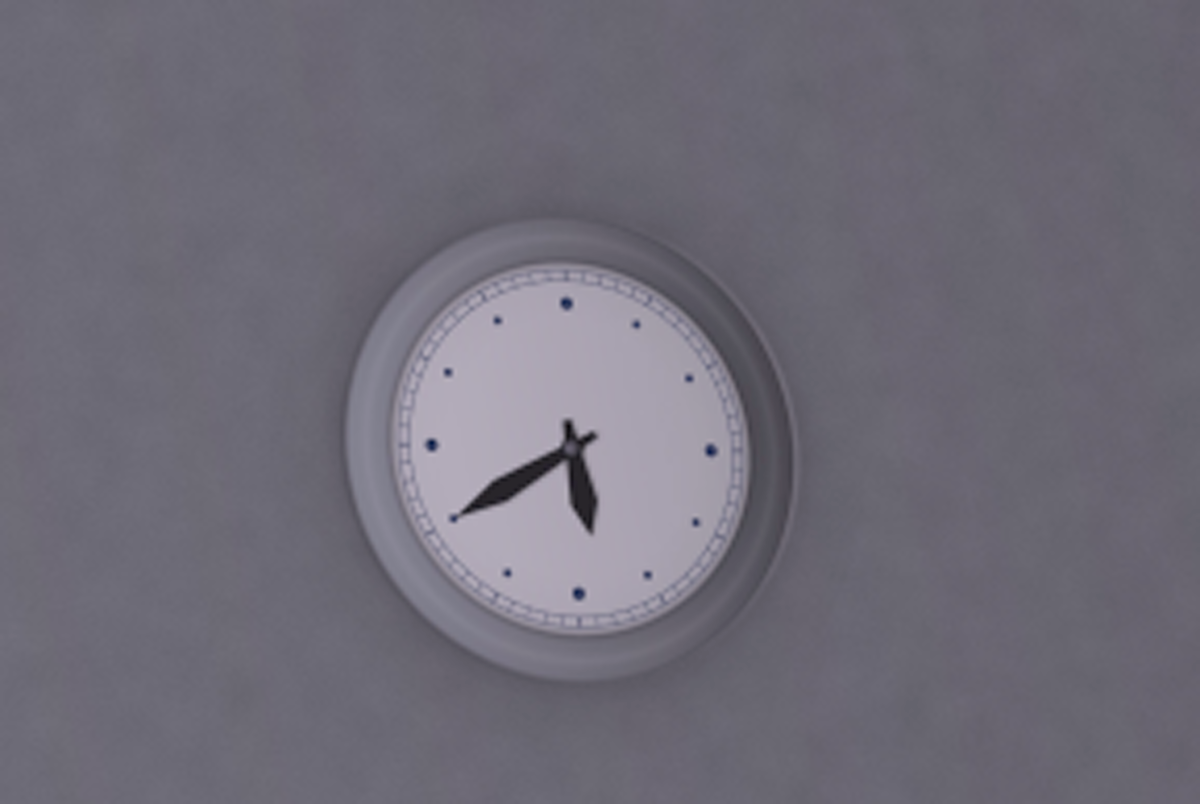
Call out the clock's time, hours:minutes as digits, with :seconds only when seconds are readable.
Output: 5:40
